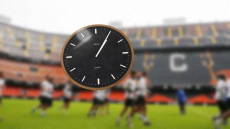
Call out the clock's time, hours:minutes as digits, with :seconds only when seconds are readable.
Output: 1:05
